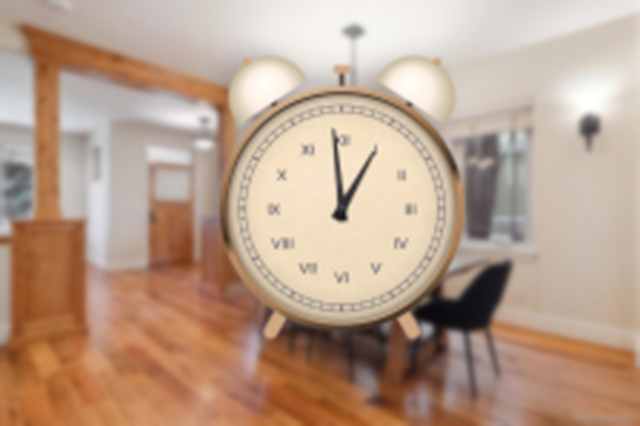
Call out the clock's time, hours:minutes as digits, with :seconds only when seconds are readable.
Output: 12:59
